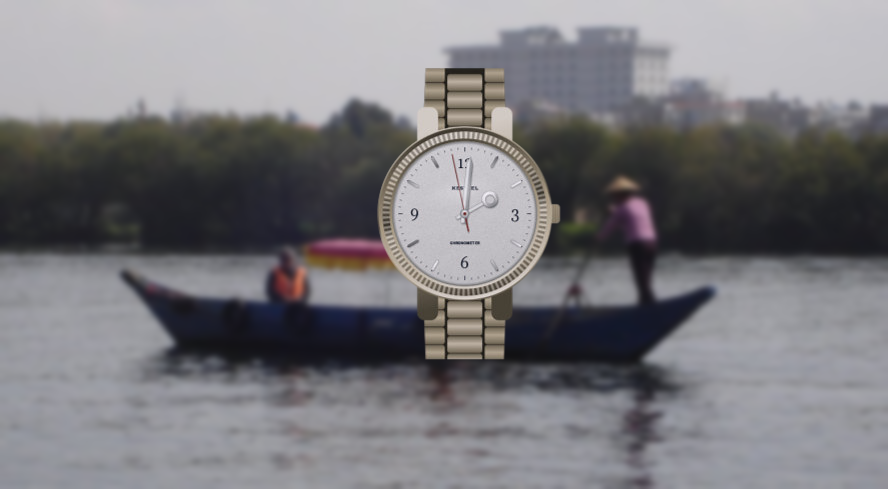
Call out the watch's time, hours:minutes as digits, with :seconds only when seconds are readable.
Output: 2:00:58
